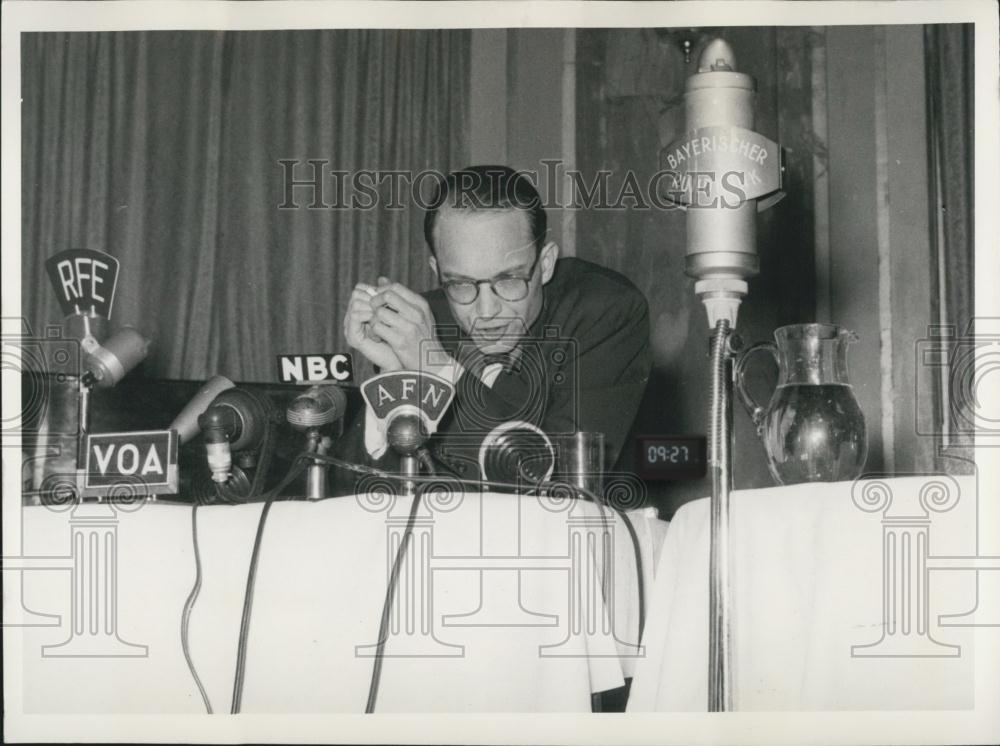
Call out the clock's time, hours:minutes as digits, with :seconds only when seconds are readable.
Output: 9:27
